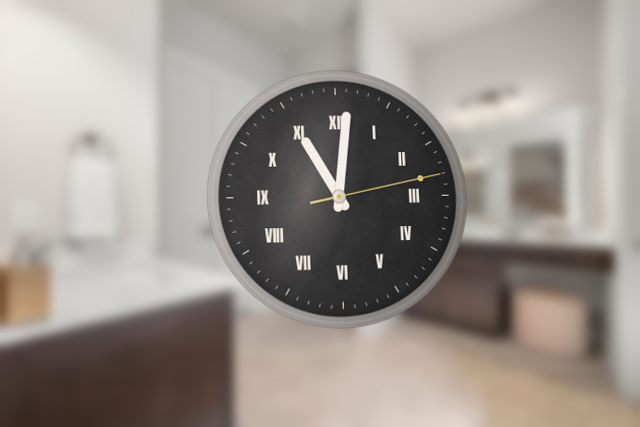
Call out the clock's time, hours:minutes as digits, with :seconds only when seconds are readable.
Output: 11:01:13
